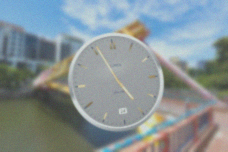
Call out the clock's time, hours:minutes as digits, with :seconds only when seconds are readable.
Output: 4:56
